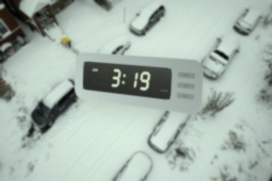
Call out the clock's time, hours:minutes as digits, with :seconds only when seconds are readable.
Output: 3:19
